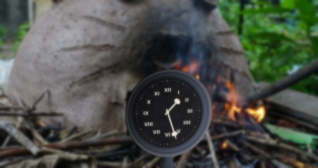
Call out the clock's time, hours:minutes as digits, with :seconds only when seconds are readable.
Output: 1:27
